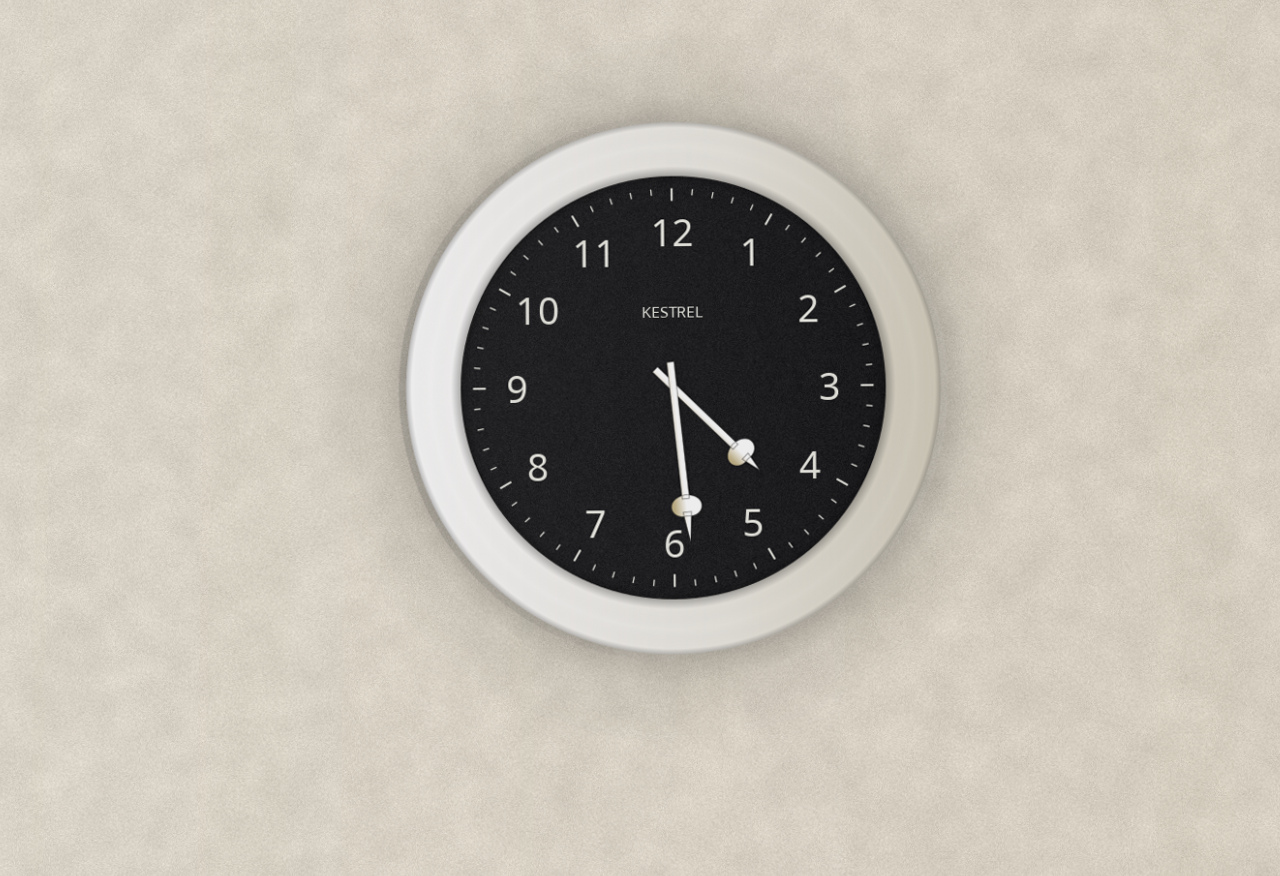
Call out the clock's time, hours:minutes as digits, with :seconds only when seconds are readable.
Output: 4:29
